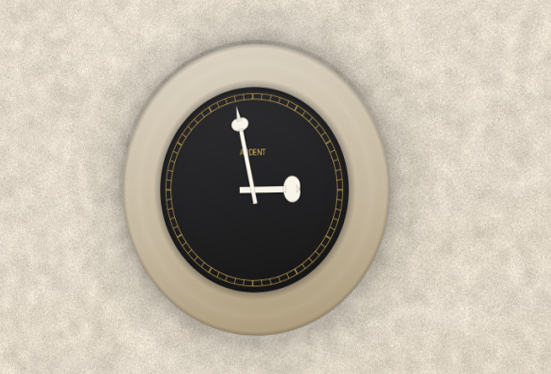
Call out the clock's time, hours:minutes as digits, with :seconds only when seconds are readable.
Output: 2:58
